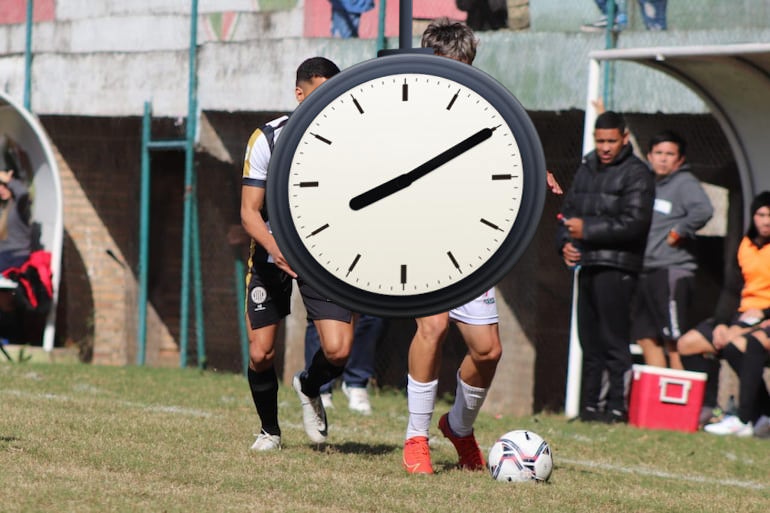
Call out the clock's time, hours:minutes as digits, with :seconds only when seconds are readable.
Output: 8:10
